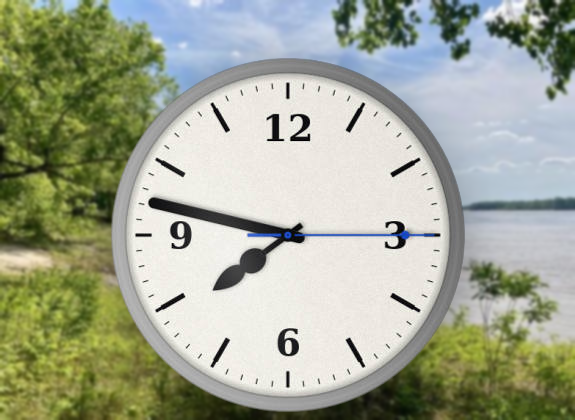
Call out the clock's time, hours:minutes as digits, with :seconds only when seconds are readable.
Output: 7:47:15
